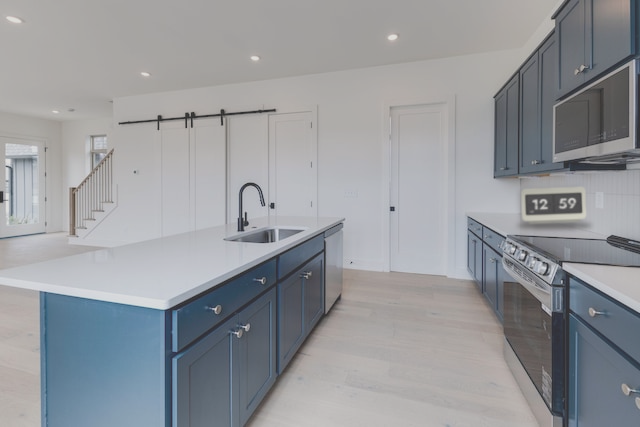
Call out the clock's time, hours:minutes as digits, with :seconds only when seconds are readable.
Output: 12:59
